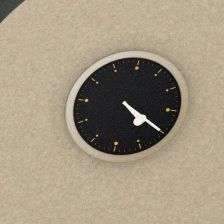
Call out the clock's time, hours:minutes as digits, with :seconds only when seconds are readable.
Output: 4:20
